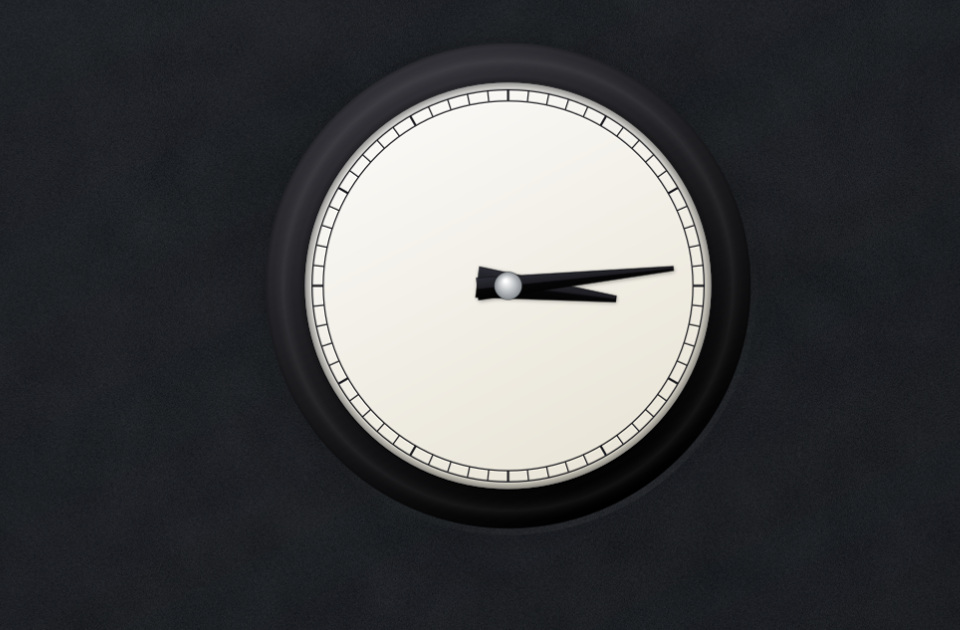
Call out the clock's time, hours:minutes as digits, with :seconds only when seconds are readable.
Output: 3:14
